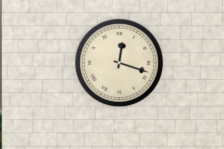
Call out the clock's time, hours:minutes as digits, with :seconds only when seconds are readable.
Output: 12:18
